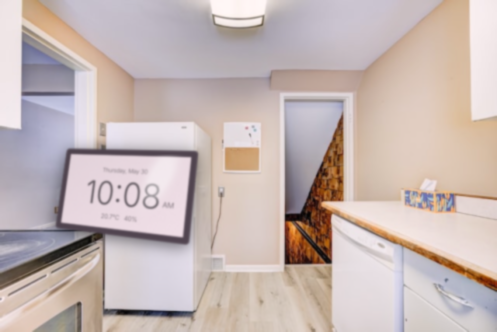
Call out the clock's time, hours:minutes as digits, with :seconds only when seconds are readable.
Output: 10:08
